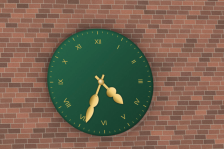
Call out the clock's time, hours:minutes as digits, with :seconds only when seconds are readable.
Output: 4:34
